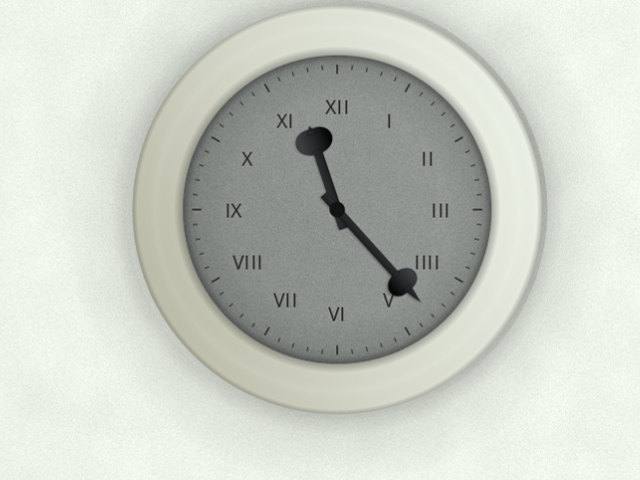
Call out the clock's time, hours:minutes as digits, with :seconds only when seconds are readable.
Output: 11:23
